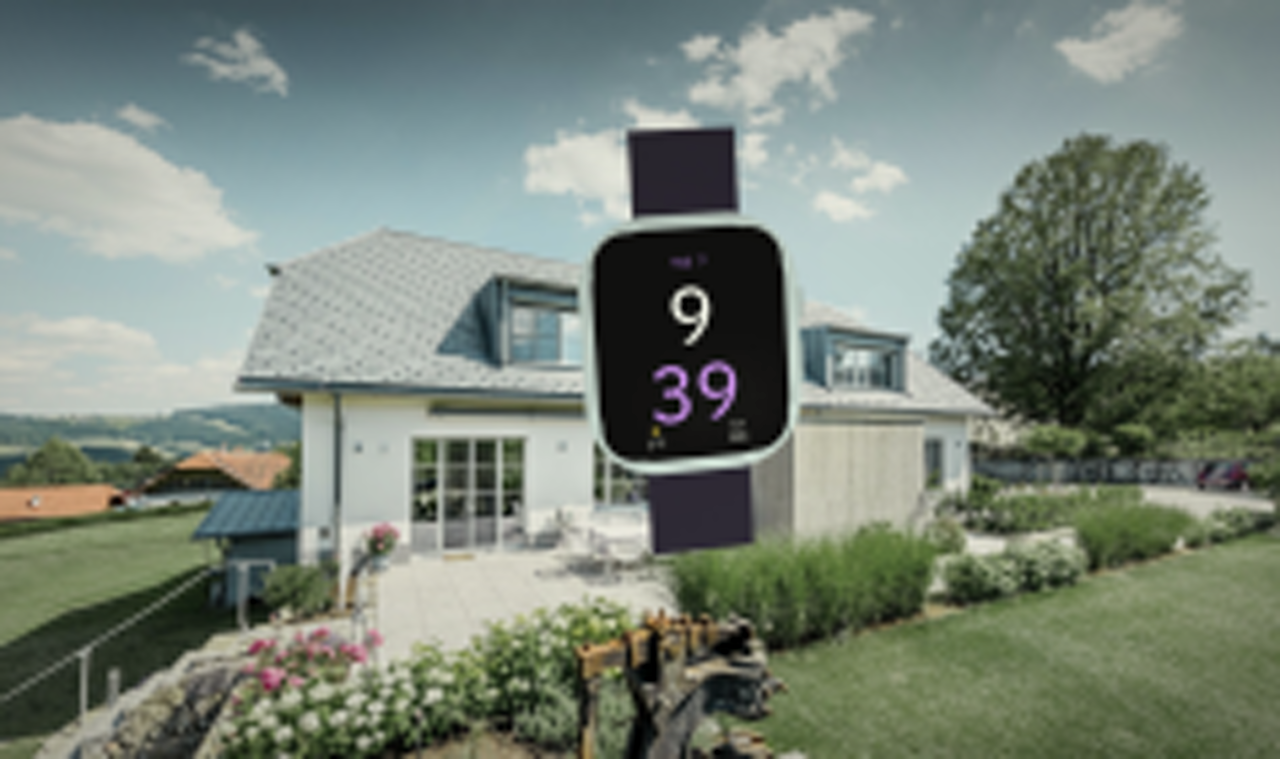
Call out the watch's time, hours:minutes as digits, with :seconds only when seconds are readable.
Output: 9:39
